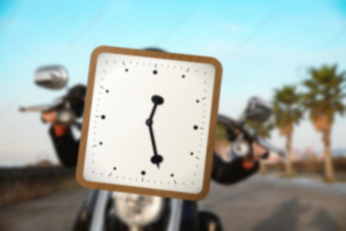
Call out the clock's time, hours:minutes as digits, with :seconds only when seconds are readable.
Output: 12:27
